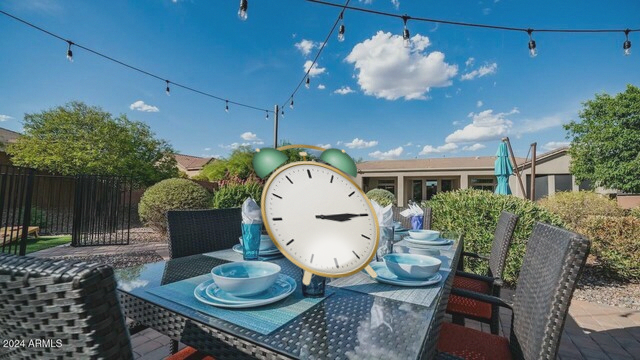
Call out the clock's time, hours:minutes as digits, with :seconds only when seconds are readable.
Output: 3:15
